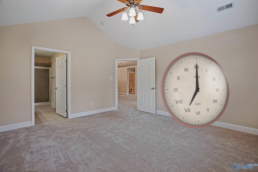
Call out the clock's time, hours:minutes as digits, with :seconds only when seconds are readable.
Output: 7:00
